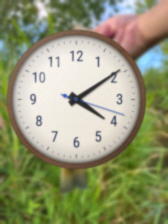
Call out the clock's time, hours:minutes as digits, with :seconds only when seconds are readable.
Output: 4:09:18
